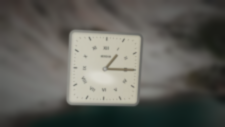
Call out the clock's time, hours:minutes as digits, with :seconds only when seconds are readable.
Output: 1:15
